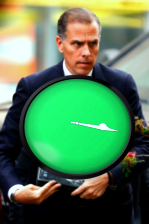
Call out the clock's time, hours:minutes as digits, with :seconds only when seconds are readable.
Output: 3:17
